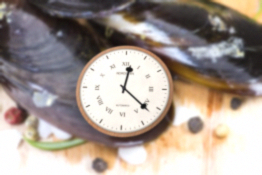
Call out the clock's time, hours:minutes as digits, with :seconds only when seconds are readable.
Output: 12:22
